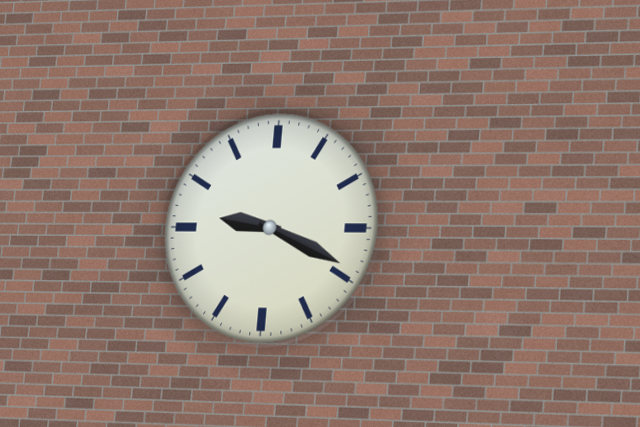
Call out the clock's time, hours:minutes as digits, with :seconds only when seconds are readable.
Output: 9:19
